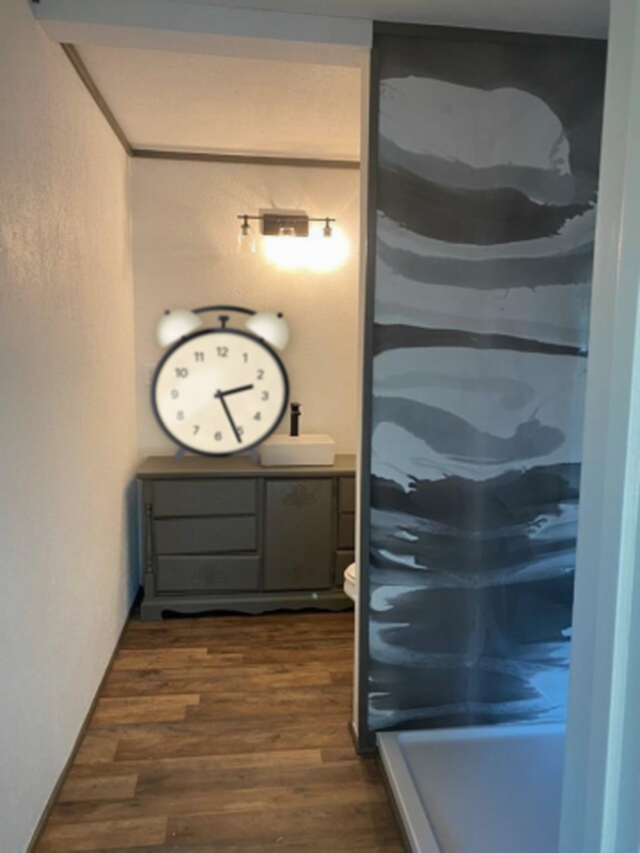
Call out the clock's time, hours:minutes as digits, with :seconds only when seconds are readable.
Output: 2:26
